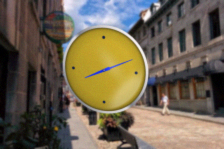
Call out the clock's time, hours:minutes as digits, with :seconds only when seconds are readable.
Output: 8:11
